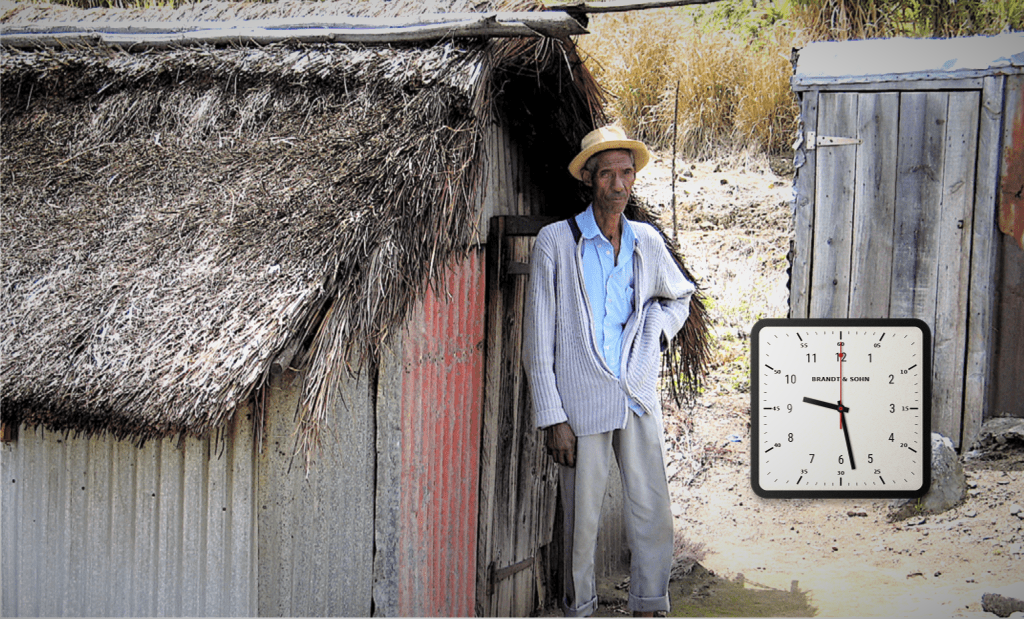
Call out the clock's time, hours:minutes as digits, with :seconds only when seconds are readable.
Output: 9:28:00
